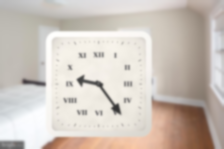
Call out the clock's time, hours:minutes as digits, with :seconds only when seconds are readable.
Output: 9:24
